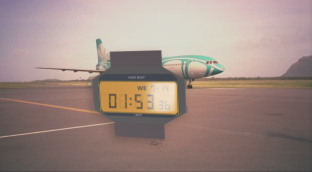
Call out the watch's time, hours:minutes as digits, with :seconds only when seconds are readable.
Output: 1:53:36
